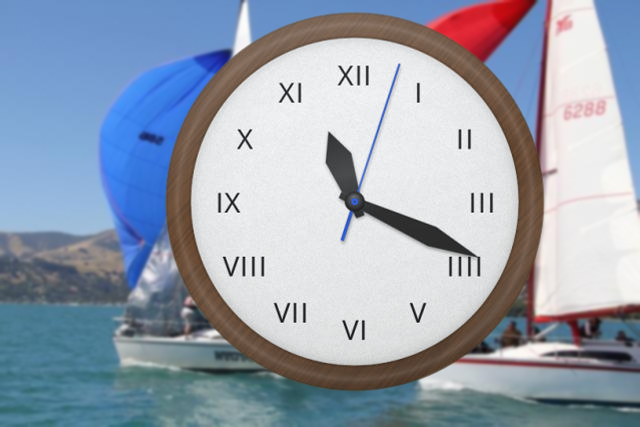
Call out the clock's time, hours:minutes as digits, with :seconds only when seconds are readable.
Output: 11:19:03
